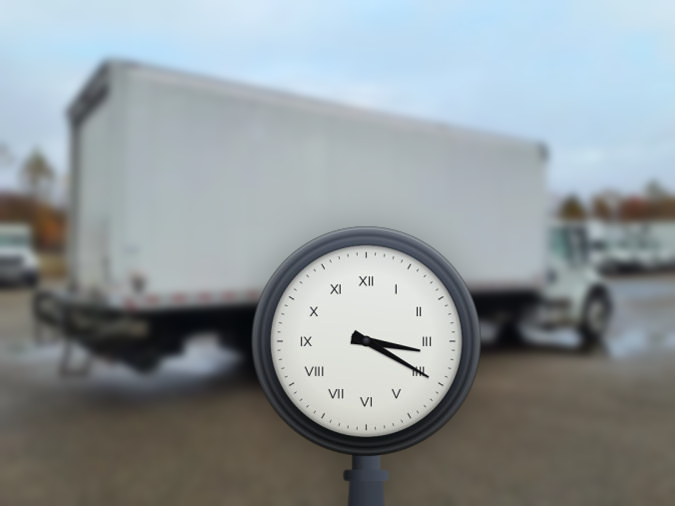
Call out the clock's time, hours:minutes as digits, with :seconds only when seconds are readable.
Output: 3:20
